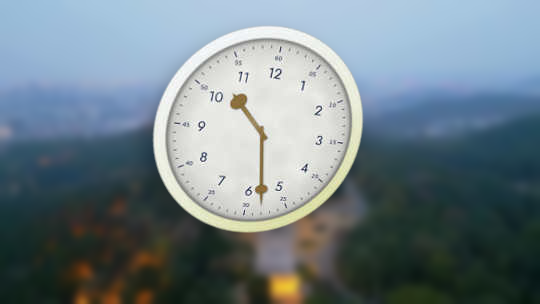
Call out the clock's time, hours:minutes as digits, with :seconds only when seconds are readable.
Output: 10:28
